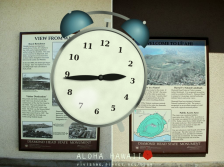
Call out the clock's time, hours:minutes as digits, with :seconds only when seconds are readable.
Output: 2:44
